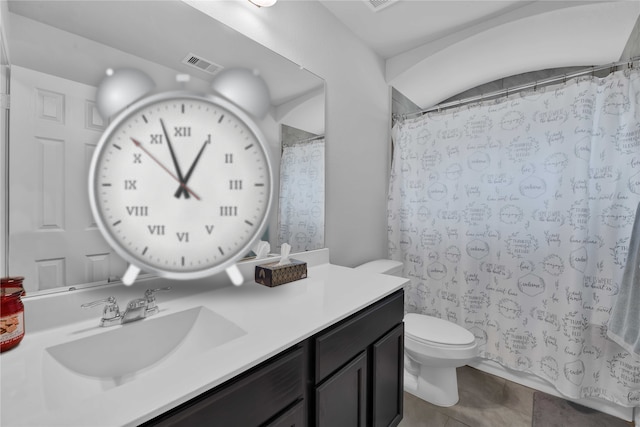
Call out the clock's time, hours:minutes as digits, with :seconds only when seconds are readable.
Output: 12:56:52
